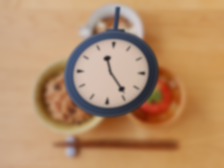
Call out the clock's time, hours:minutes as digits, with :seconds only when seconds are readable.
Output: 11:24
